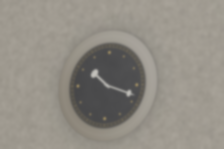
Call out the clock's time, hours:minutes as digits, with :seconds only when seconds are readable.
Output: 10:18
